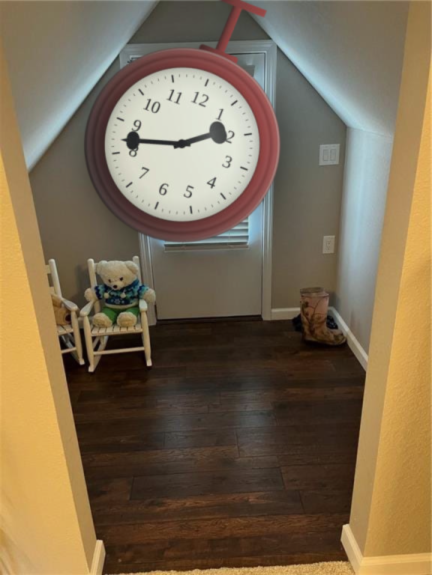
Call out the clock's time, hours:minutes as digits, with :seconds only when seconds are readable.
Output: 1:42
